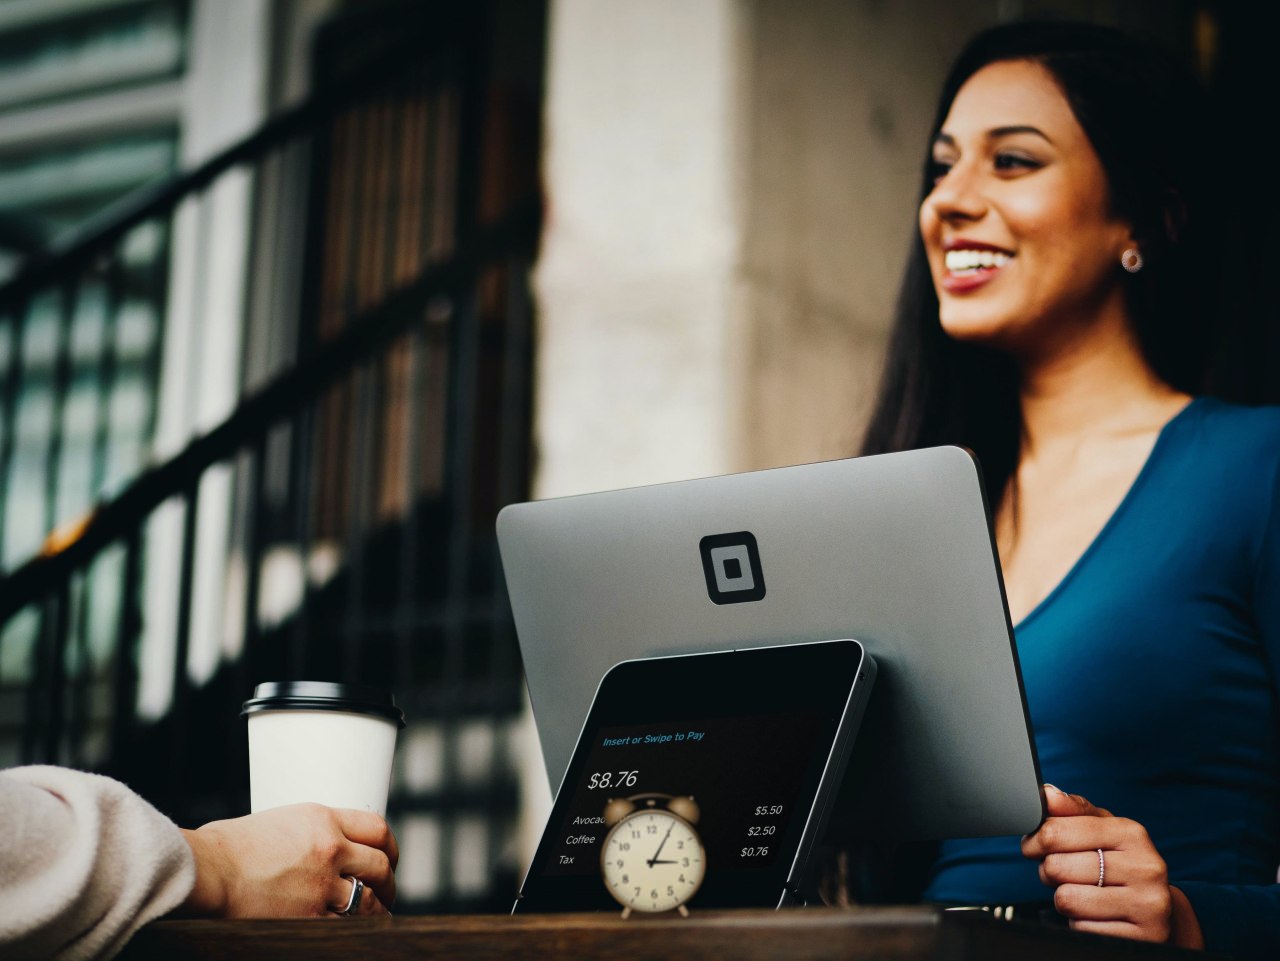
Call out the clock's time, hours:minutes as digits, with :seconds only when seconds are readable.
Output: 3:05
